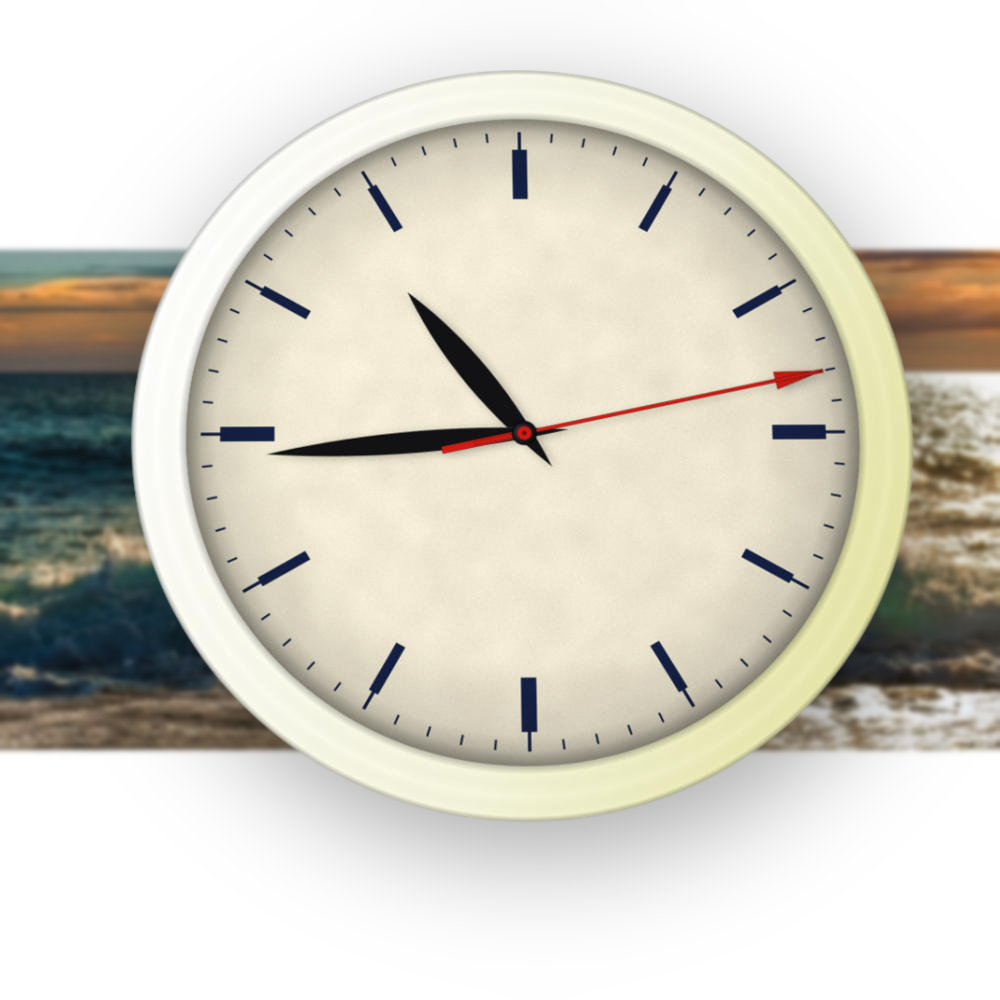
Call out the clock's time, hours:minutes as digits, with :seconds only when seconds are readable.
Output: 10:44:13
